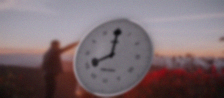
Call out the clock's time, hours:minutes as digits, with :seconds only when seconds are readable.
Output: 8:00
